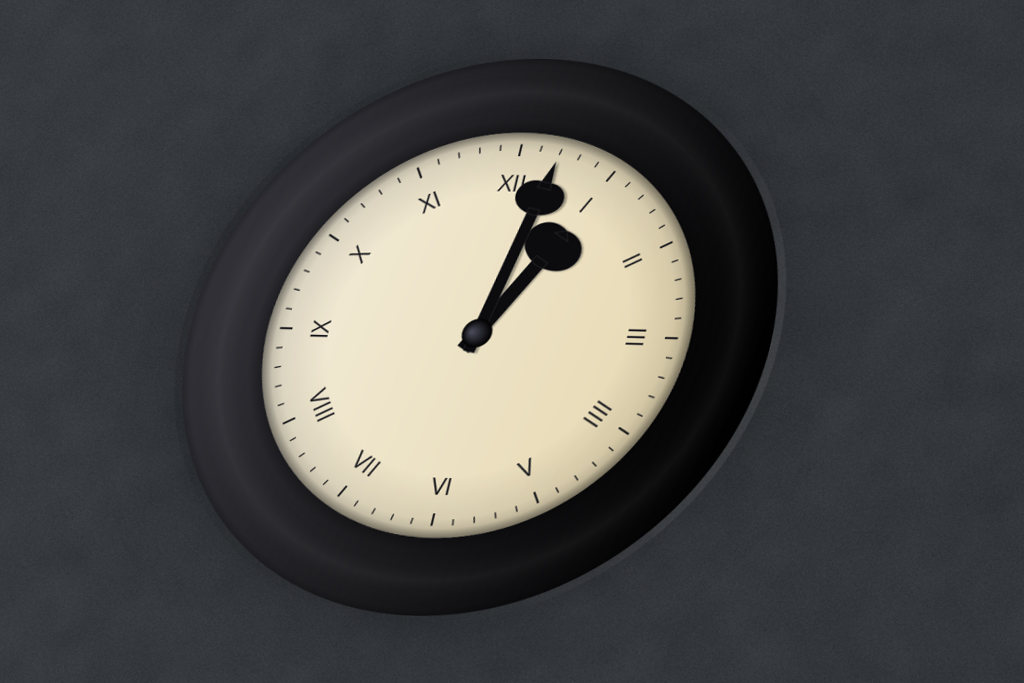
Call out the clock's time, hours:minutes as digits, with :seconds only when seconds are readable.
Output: 1:02
